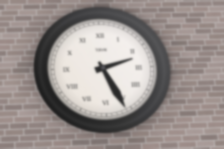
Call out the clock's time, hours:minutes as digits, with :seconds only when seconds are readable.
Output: 2:26
